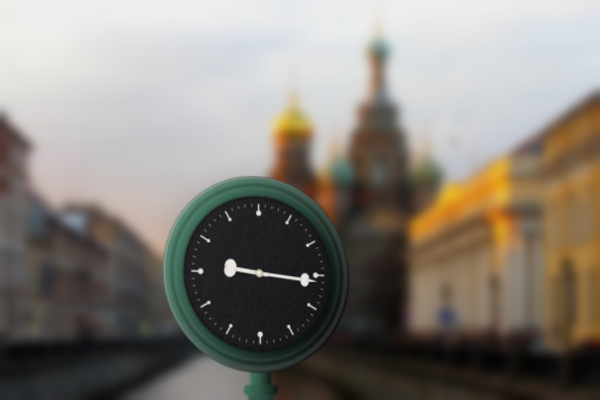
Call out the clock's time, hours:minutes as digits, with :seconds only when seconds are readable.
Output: 9:16
